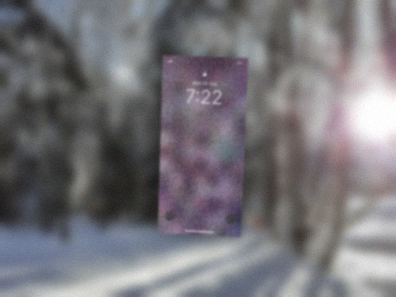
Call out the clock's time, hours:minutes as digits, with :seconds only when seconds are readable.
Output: 7:22
